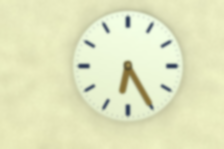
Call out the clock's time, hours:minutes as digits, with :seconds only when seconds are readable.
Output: 6:25
